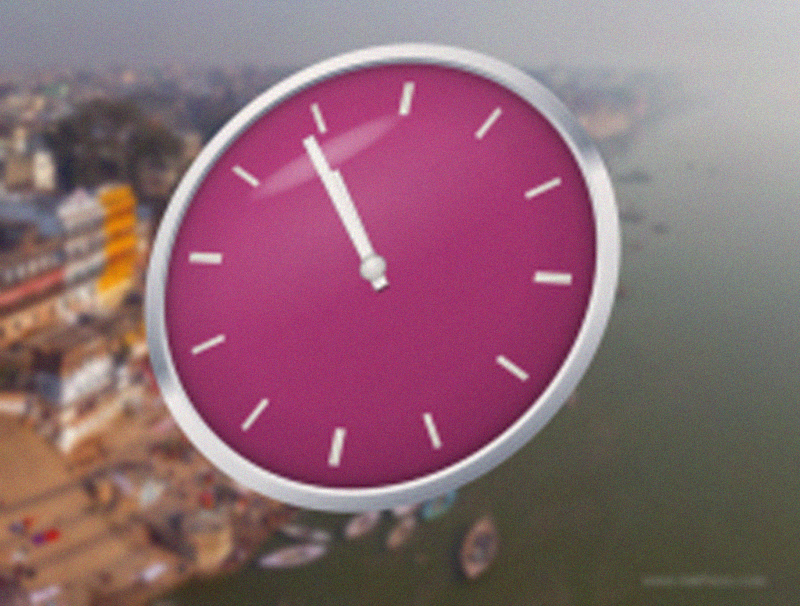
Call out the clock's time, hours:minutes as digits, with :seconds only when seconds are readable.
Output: 10:54
